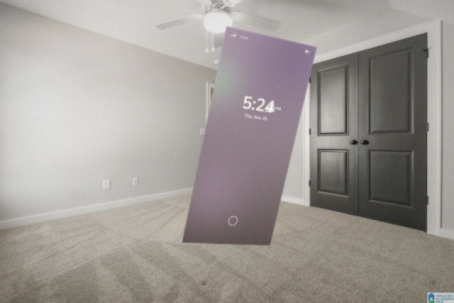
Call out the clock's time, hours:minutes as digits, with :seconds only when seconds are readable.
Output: 5:24
